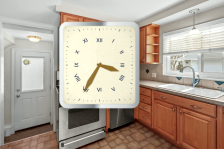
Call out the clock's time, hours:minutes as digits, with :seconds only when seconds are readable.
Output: 3:35
